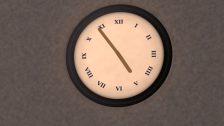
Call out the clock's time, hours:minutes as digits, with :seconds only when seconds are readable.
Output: 4:54
